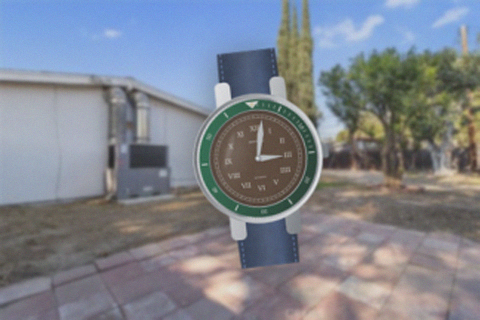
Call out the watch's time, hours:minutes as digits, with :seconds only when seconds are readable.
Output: 3:02
